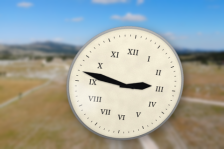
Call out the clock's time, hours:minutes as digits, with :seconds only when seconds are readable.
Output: 2:47
